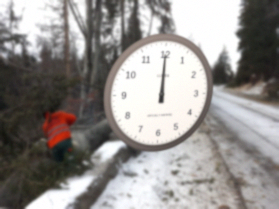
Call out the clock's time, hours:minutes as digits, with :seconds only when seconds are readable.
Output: 12:00
